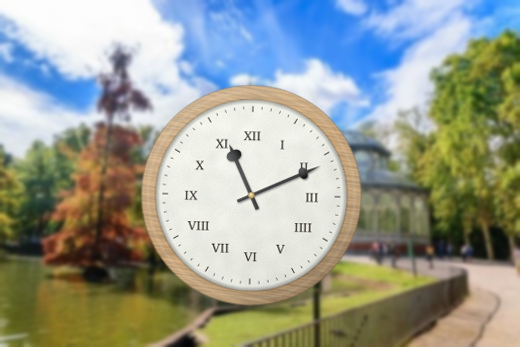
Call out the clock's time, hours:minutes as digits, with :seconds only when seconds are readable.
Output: 11:11
